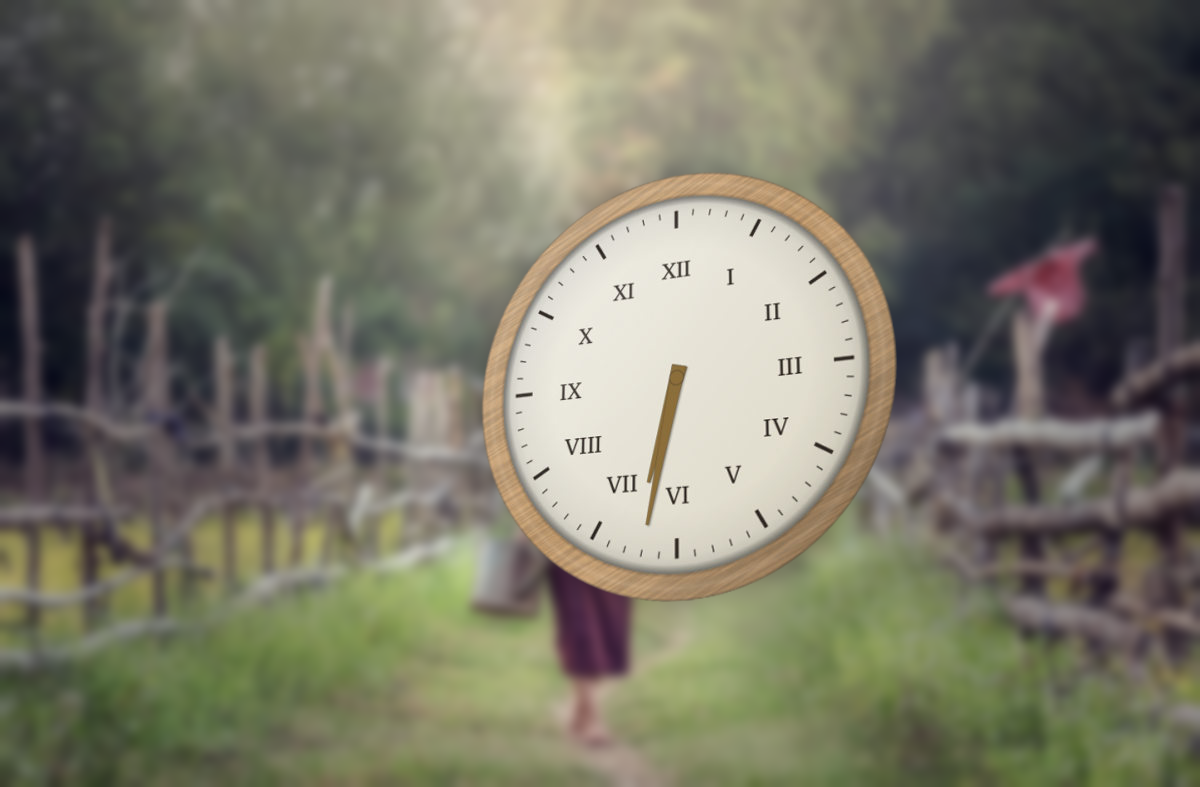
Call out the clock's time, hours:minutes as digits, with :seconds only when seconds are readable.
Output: 6:32
